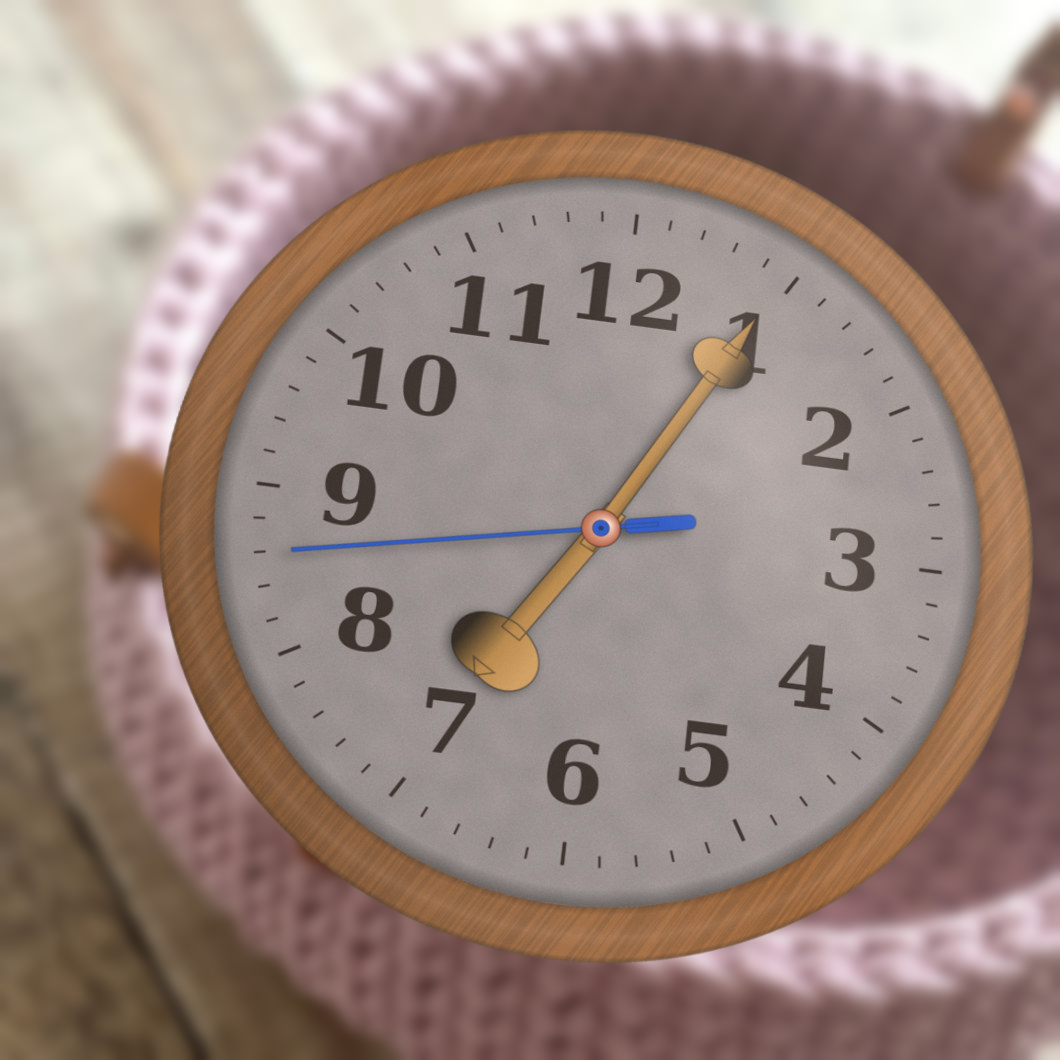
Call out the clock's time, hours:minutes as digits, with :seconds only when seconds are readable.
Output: 7:04:43
